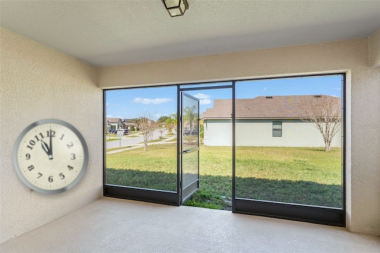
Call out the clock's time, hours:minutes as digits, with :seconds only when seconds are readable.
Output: 11:00
